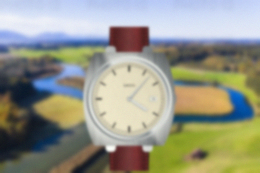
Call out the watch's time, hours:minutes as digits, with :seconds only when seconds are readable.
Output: 4:07
